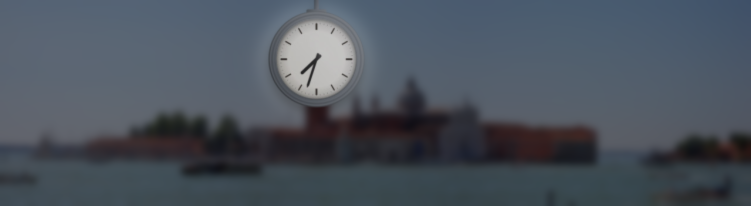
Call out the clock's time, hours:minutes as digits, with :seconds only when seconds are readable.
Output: 7:33
